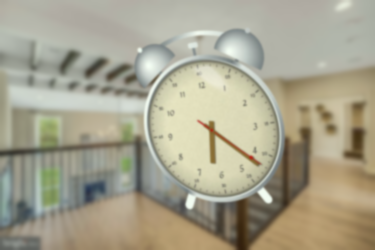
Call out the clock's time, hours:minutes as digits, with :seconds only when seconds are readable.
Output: 6:22:22
